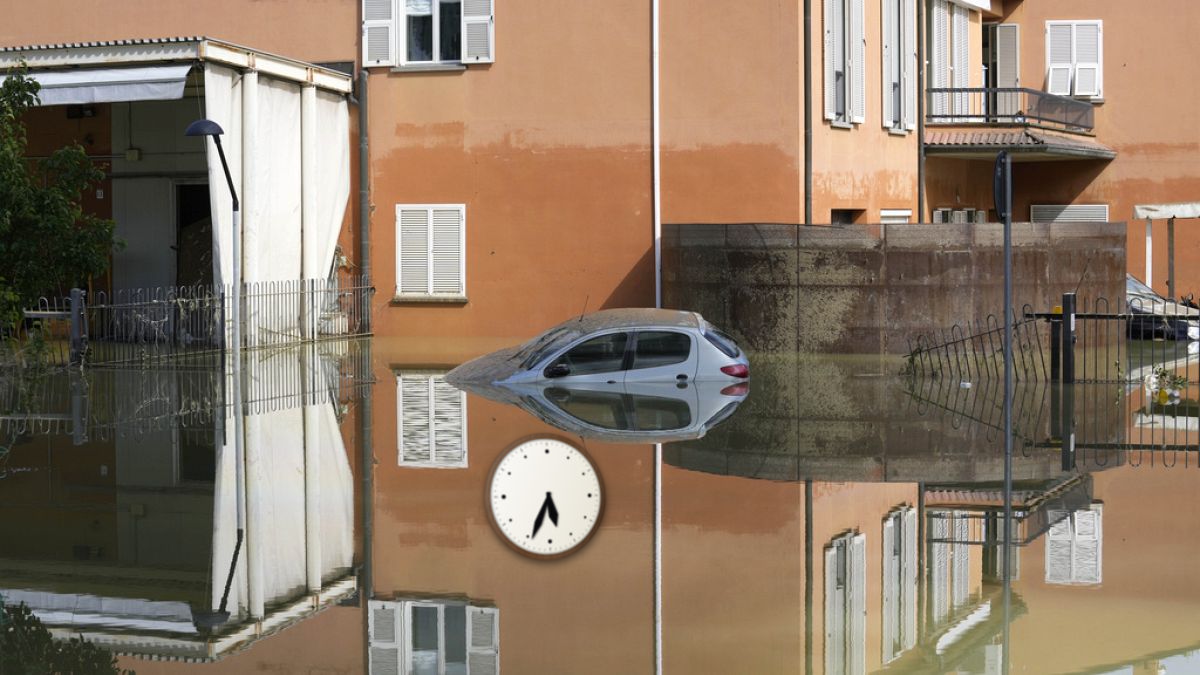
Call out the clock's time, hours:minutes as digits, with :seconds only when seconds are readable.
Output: 5:34
